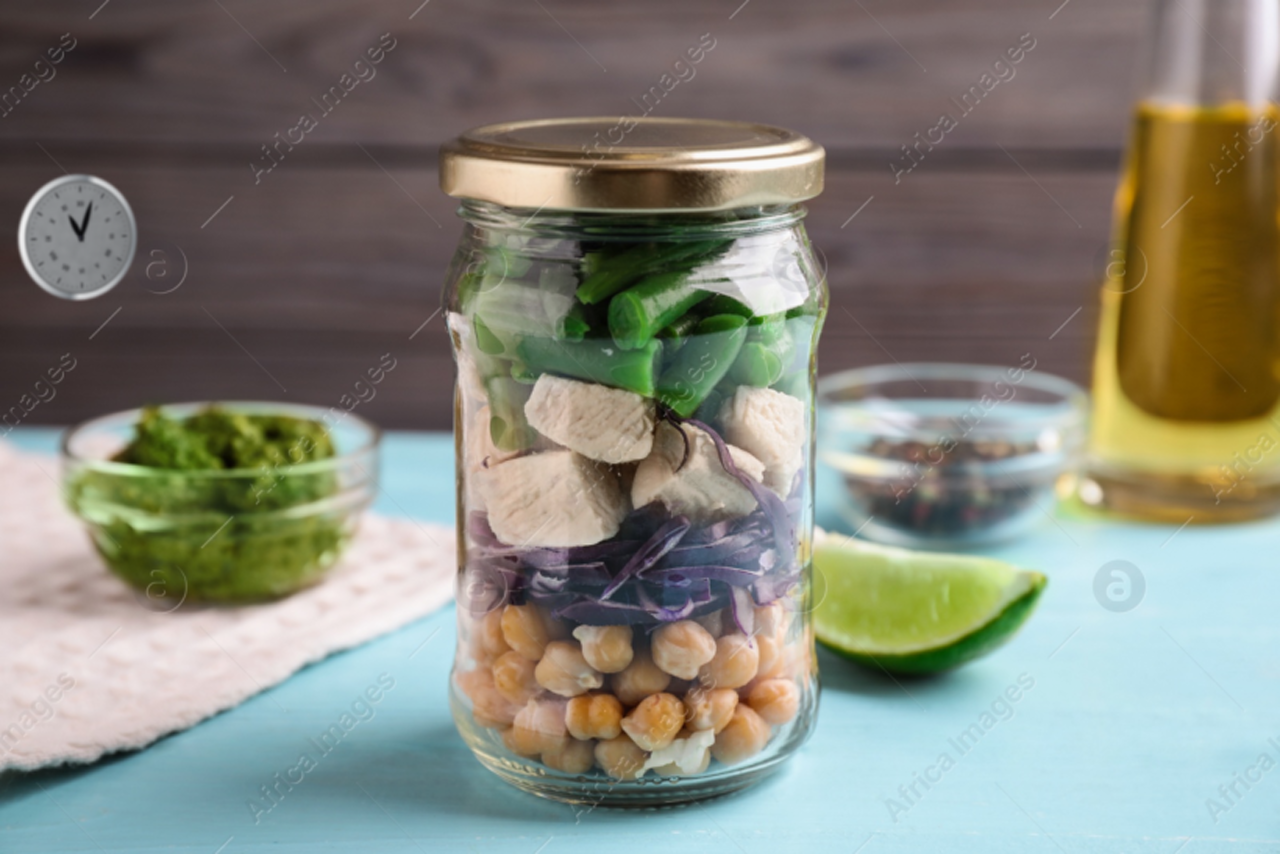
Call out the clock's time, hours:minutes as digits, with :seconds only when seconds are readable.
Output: 11:03
